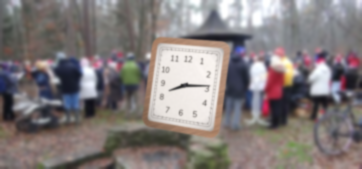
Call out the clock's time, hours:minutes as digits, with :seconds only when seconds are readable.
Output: 8:14
